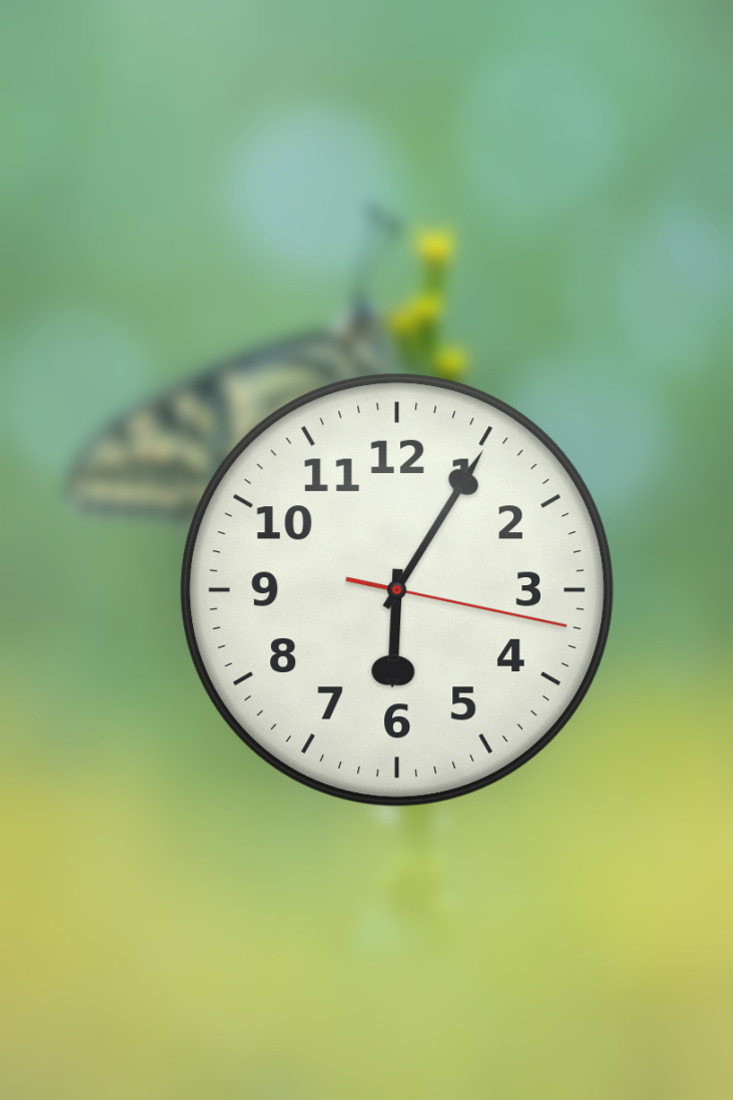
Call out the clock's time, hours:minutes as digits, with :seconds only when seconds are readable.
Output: 6:05:17
